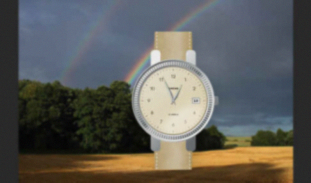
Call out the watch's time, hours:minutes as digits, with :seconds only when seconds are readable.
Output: 12:56
